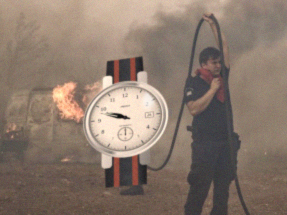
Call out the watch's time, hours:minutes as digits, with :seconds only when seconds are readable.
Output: 9:48
